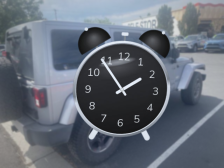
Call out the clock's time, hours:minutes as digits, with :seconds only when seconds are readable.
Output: 1:54
